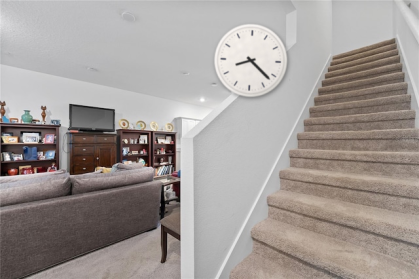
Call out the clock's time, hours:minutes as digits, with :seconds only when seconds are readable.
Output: 8:22
